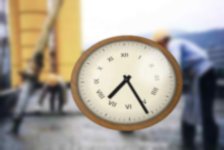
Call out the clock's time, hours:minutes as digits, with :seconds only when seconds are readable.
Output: 7:26
